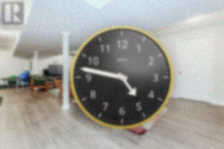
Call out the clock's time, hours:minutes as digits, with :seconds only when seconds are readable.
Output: 4:47
